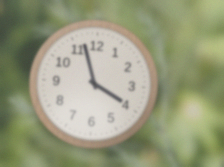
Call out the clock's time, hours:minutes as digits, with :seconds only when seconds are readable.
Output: 3:57
